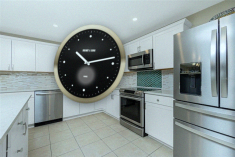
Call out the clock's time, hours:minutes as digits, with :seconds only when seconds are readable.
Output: 10:13
